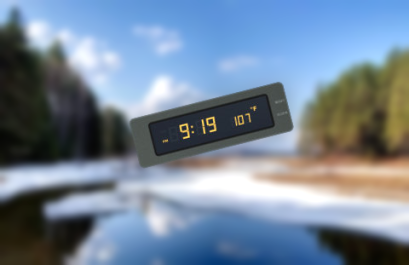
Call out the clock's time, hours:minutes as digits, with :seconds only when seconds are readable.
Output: 9:19
